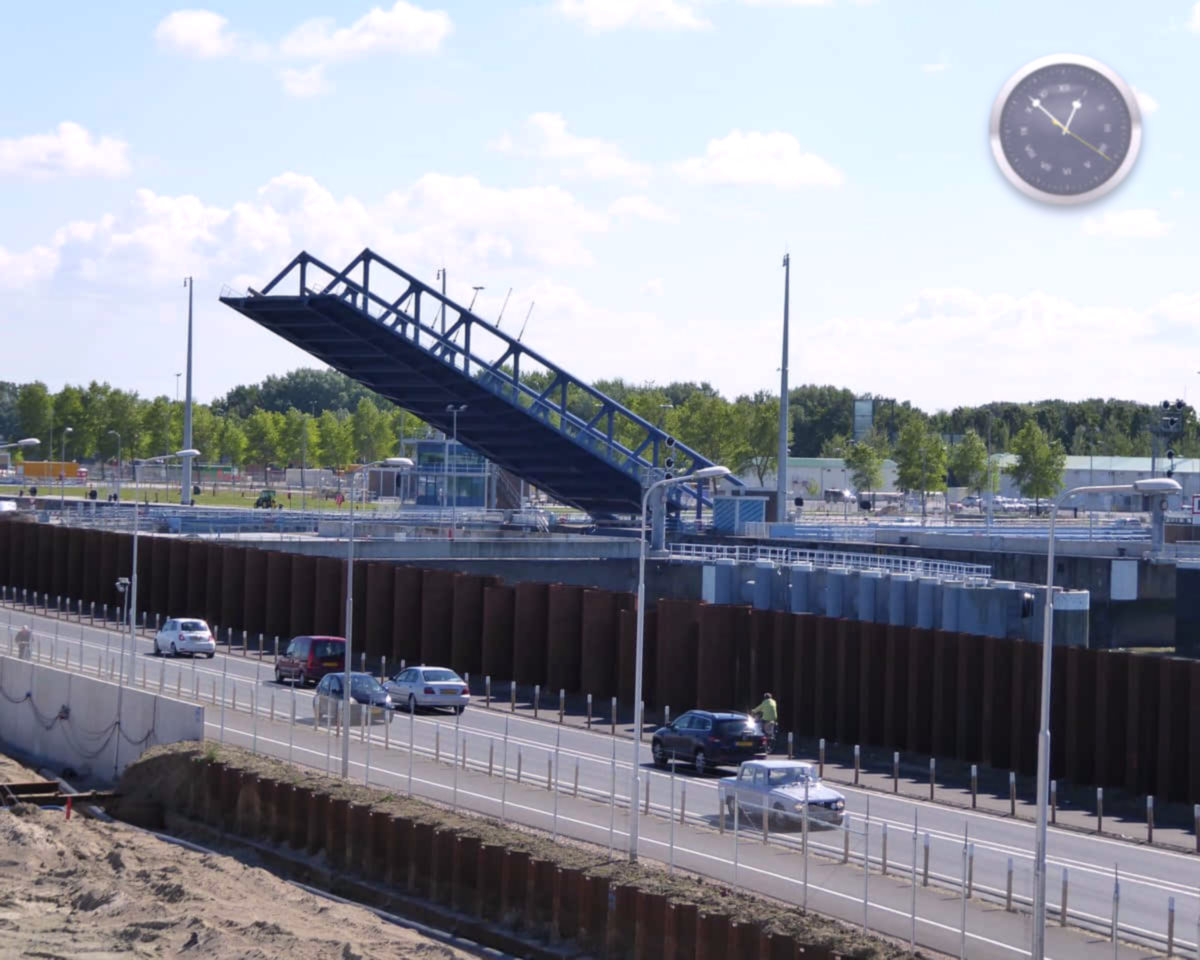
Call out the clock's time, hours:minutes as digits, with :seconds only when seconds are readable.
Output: 12:52:21
